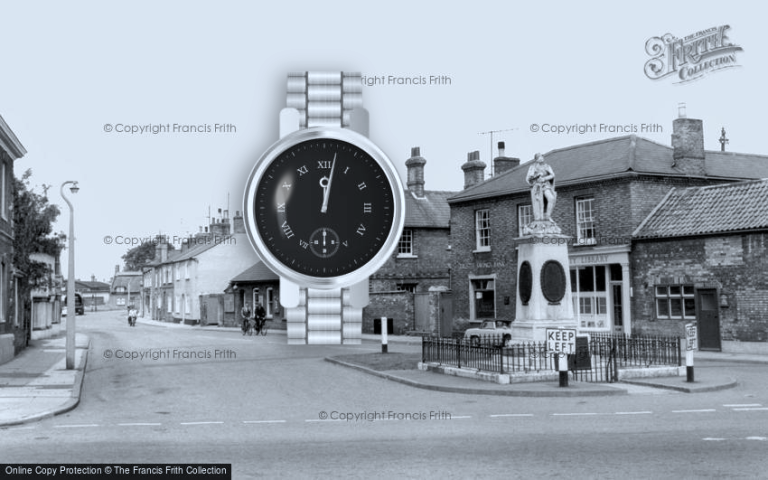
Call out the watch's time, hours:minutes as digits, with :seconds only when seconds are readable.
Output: 12:02
